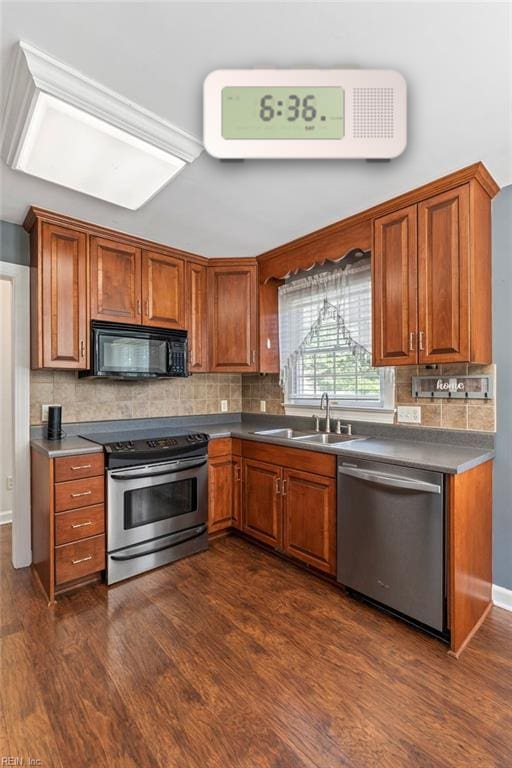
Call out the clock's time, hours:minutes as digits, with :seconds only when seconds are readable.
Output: 6:36
